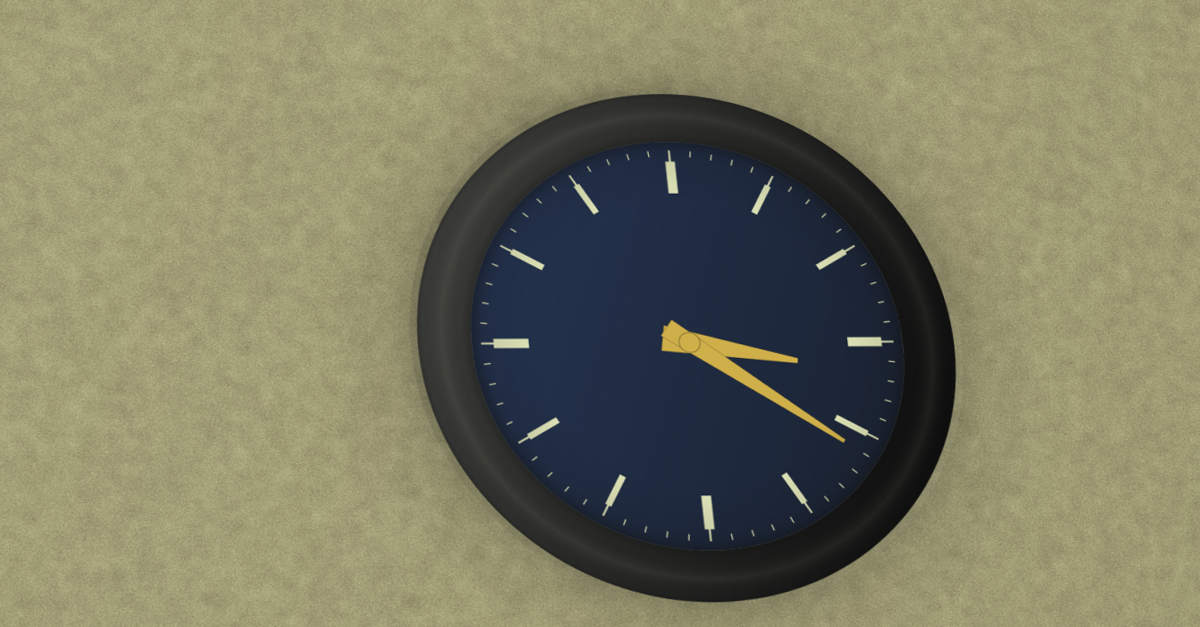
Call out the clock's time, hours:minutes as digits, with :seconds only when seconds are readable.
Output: 3:21
